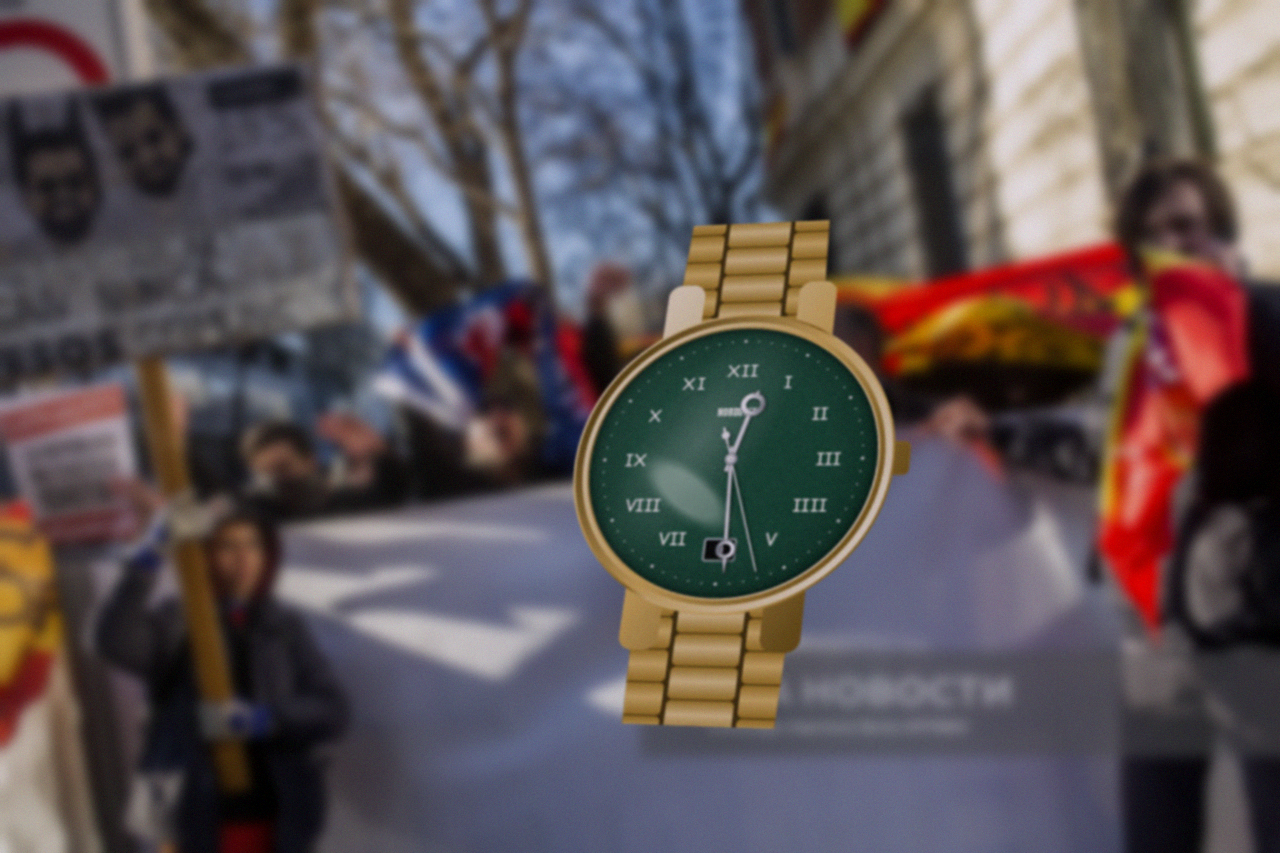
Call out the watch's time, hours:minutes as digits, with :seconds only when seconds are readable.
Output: 12:29:27
